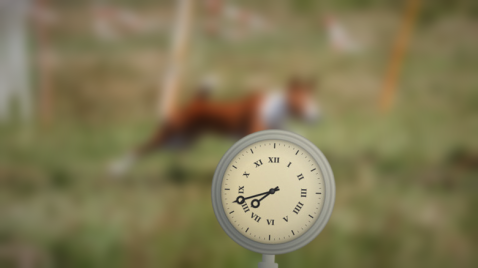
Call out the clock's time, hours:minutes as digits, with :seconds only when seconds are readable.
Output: 7:42
